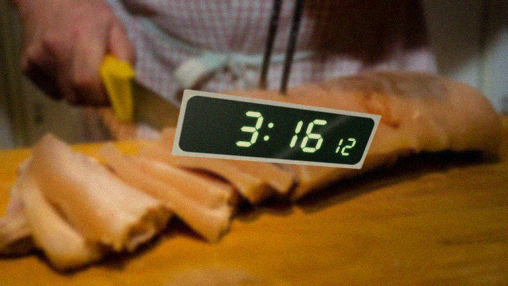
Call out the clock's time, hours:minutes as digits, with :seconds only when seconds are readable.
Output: 3:16:12
